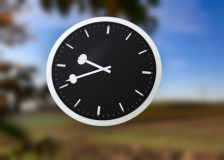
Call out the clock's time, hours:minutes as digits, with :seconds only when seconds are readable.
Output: 9:41
